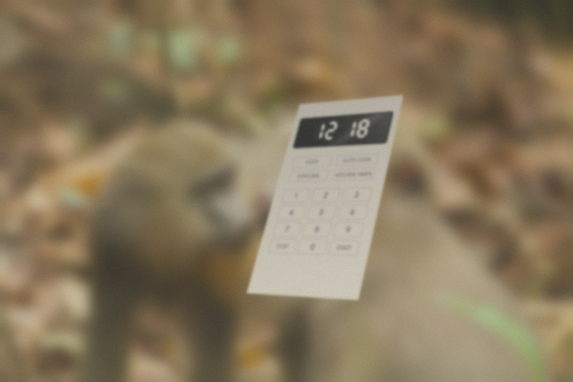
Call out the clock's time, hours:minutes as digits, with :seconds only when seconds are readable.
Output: 12:18
